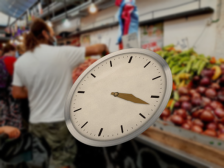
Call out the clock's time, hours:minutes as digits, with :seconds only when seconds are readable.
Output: 3:17
